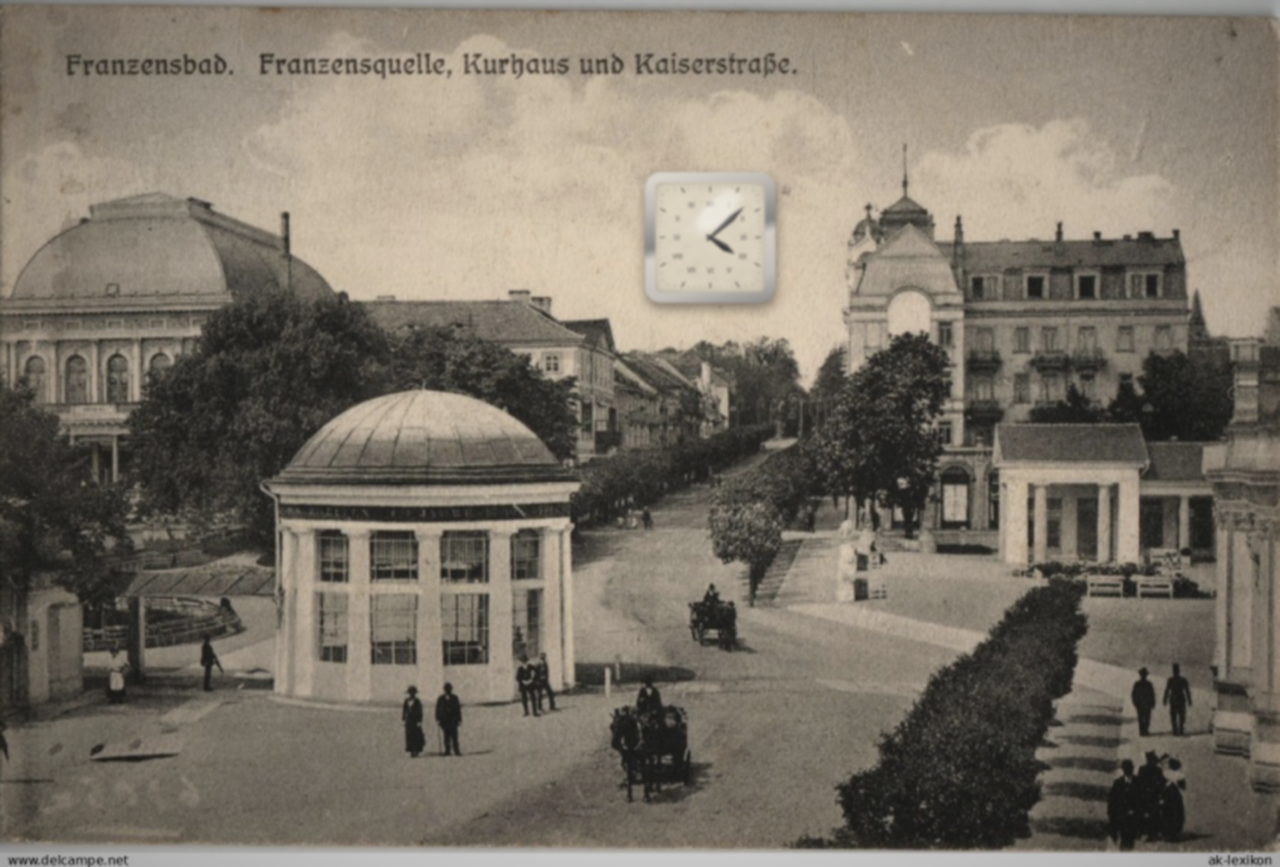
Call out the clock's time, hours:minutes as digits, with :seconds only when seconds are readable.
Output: 4:08
